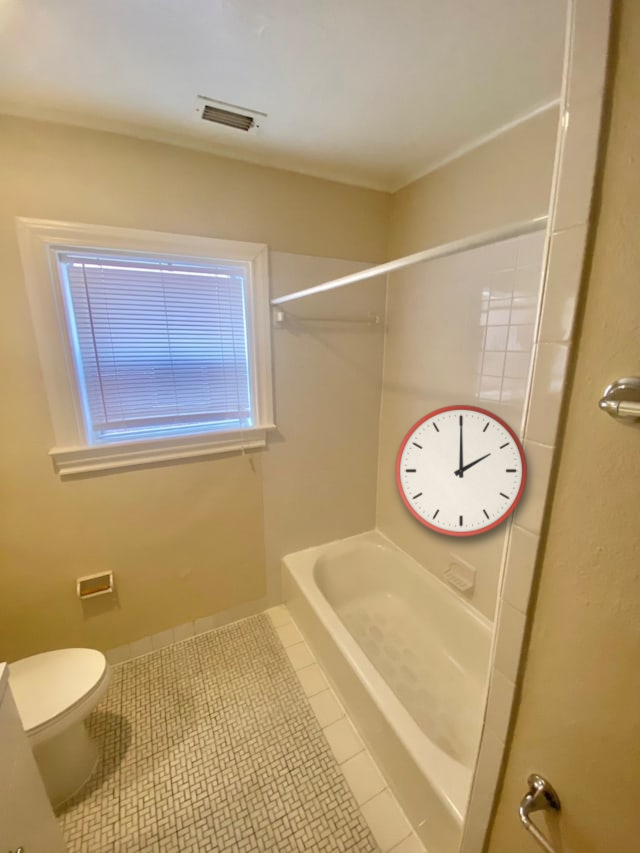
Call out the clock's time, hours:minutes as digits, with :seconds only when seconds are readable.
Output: 2:00
